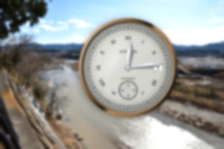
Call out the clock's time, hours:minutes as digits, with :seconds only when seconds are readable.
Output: 12:14
